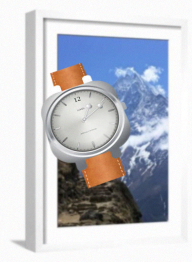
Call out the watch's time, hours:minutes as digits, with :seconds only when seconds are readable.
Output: 1:11
